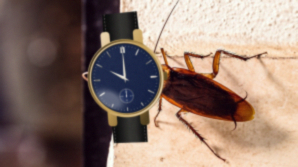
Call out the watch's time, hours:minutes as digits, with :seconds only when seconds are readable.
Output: 10:00
